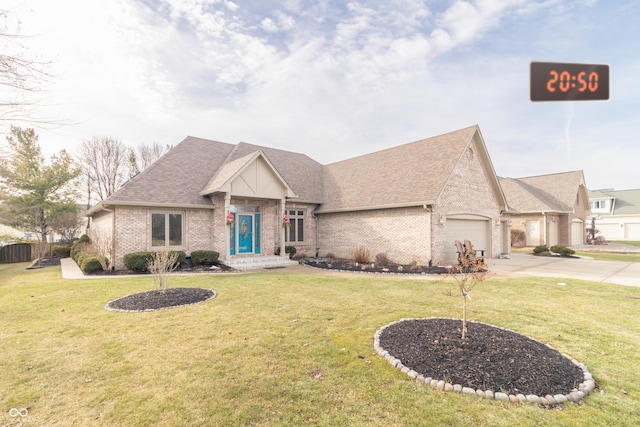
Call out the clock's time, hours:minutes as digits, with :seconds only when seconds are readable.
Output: 20:50
